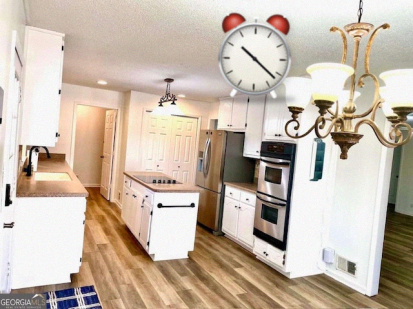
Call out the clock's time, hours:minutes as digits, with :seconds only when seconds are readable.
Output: 10:22
